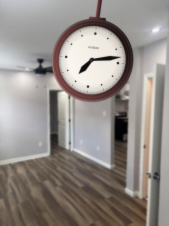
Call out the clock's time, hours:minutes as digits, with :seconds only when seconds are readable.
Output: 7:13
